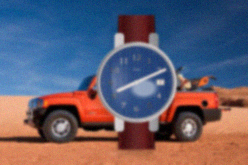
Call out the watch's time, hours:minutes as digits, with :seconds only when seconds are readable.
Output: 8:11
